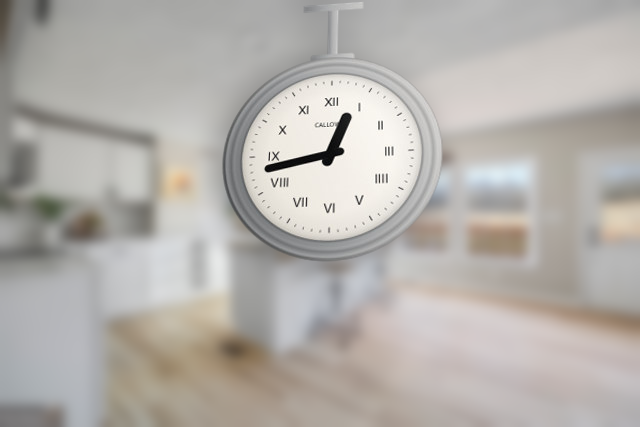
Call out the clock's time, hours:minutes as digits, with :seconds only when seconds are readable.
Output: 12:43
